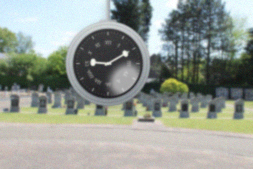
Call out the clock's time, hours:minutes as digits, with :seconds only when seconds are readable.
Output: 9:10
